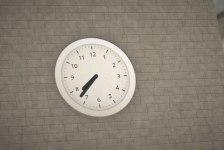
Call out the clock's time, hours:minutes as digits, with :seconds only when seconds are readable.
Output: 7:37
